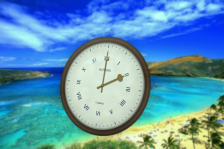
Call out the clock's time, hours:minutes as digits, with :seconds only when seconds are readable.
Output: 2:00
